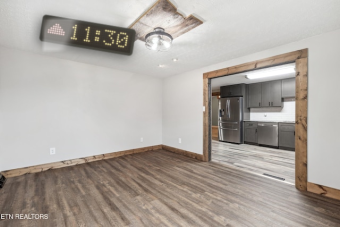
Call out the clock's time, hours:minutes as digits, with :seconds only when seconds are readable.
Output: 11:30
